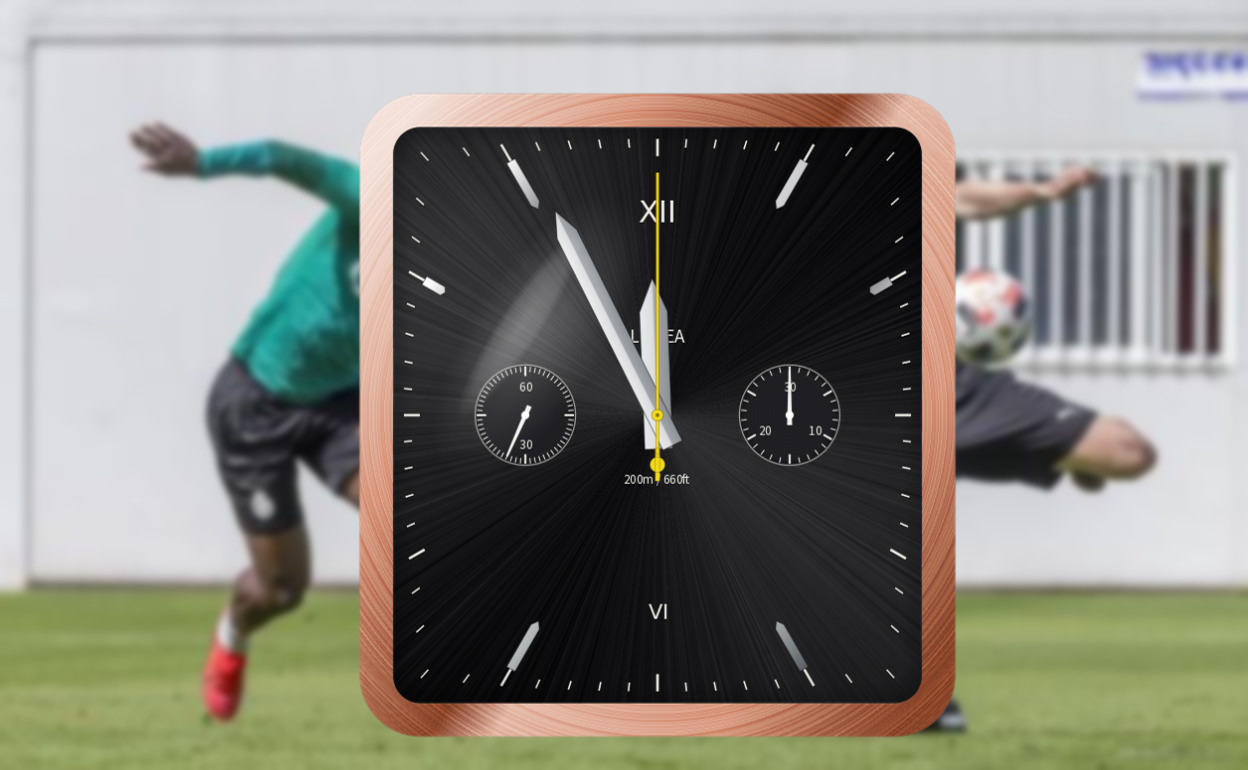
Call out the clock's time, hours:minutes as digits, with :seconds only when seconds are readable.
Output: 11:55:34
